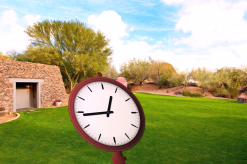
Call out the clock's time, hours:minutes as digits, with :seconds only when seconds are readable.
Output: 12:44
